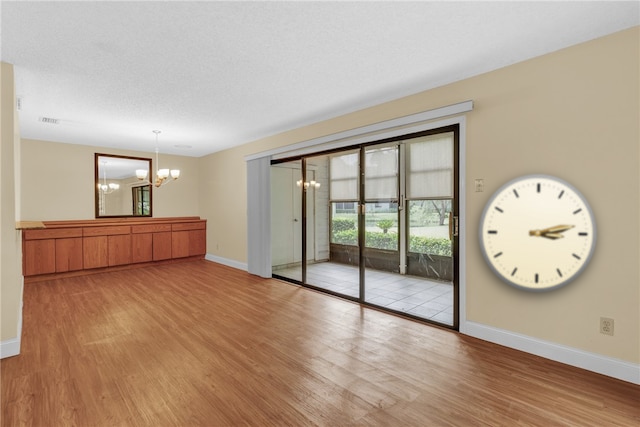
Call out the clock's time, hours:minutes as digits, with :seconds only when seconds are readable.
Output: 3:13
